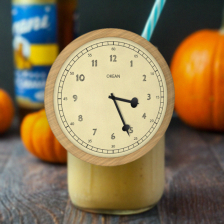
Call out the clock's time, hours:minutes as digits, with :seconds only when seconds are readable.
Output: 3:26
